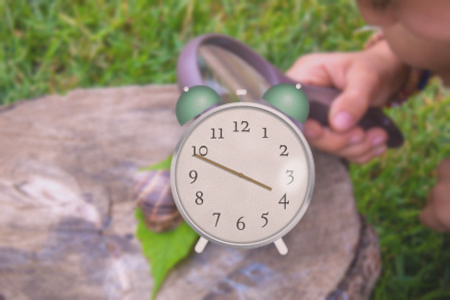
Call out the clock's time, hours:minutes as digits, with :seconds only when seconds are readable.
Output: 3:49
